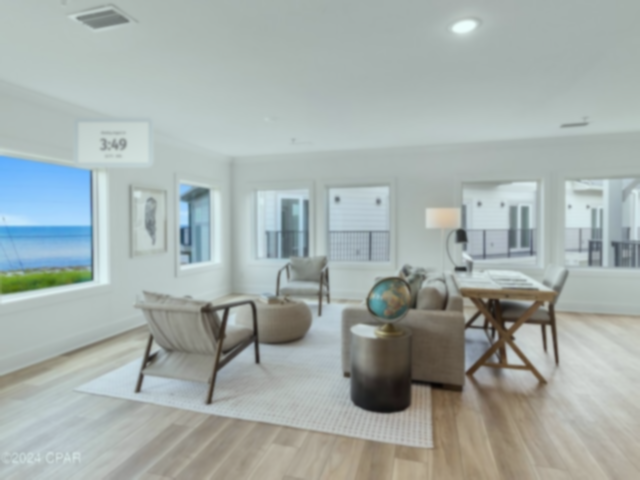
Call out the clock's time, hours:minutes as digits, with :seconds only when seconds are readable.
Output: 3:49
